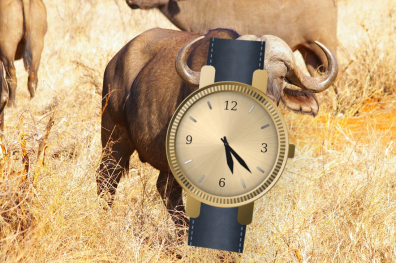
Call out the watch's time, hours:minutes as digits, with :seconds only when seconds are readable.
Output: 5:22
